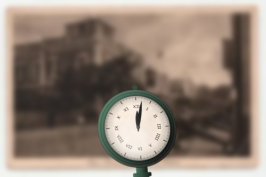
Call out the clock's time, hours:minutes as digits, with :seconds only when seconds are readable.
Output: 12:02
